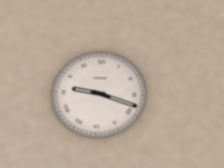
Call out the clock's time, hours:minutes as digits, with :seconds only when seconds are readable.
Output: 9:18
